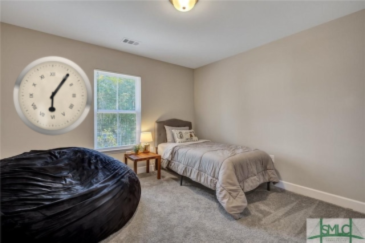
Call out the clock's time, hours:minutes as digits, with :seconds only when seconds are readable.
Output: 6:06
